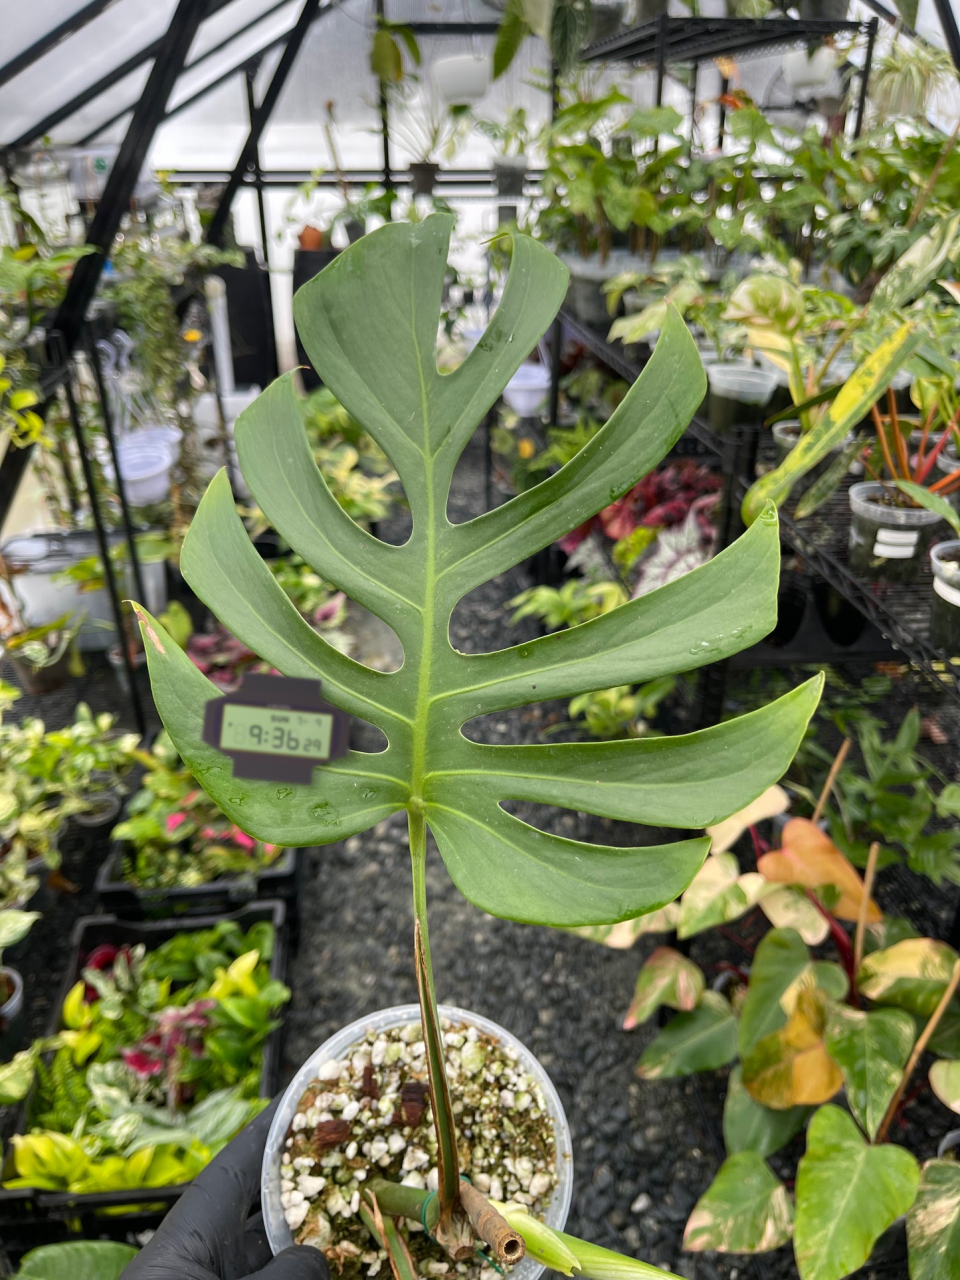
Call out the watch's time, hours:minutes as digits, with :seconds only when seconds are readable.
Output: 9:36
